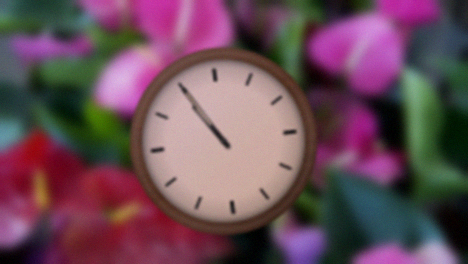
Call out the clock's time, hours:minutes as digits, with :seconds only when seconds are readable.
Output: 10:55
